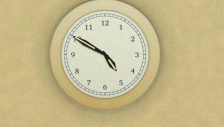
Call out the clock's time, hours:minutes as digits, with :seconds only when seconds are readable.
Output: 4:50
